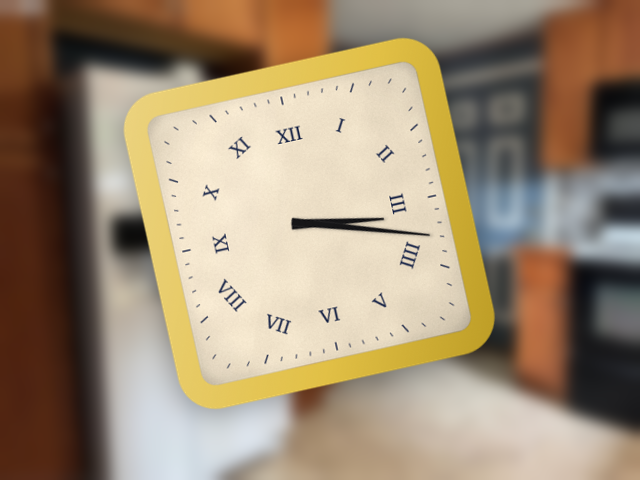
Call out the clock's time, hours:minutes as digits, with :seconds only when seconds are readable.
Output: 3:18
